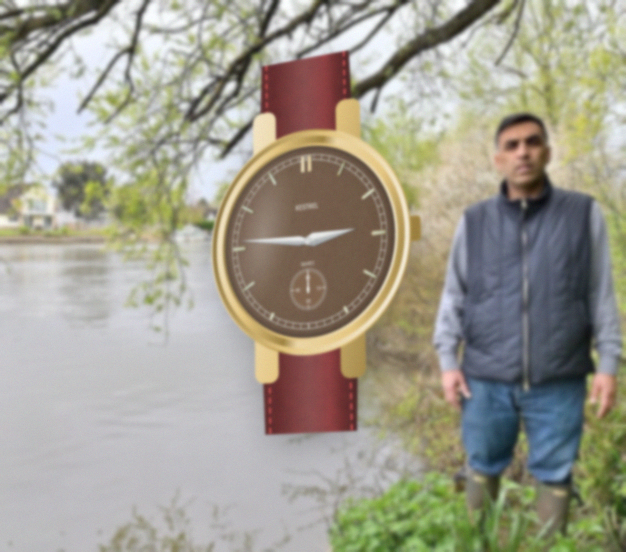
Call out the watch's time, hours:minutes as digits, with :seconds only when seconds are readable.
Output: 2:46
